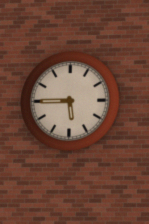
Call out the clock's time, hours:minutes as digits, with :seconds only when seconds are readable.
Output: 5:45
